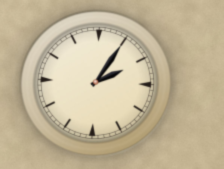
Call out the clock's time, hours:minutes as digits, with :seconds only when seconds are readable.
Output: 2:05
